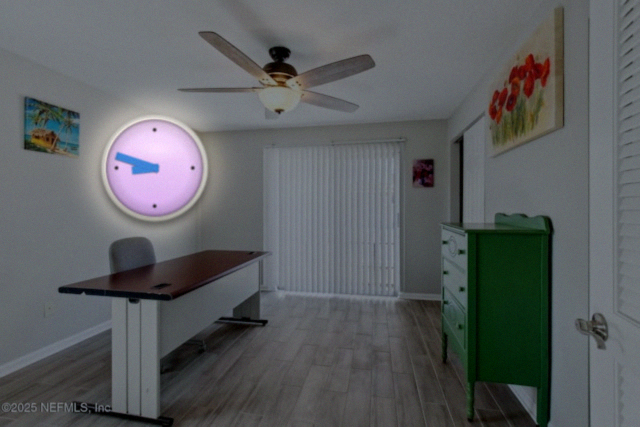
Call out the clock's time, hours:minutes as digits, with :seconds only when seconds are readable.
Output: 8:48
